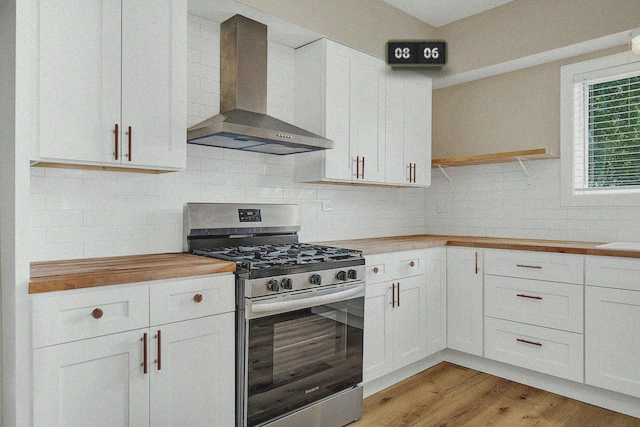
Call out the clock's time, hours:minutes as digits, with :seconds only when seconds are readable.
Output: 8:06
